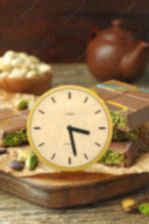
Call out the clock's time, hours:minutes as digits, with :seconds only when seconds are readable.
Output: 3:28
